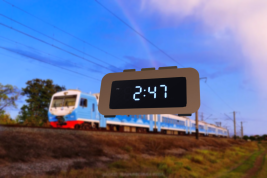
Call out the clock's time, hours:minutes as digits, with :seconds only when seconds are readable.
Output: 2:47
